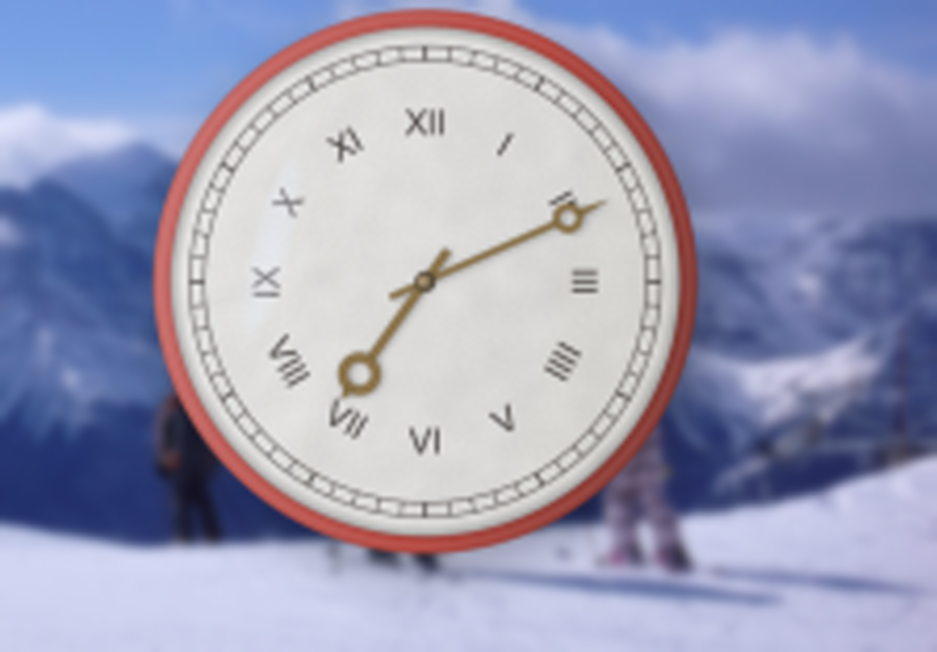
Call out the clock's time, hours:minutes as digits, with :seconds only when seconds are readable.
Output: 7:11
